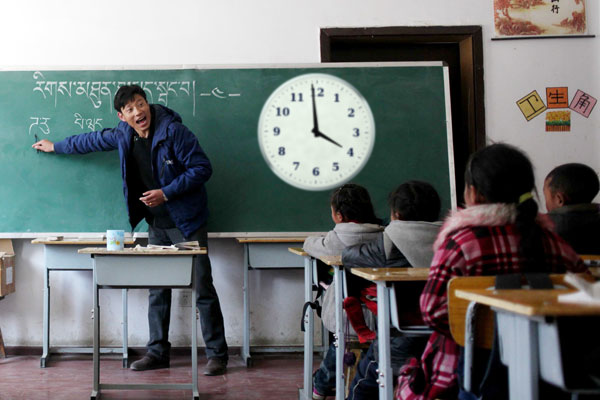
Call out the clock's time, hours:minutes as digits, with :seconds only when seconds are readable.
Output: 3:59
